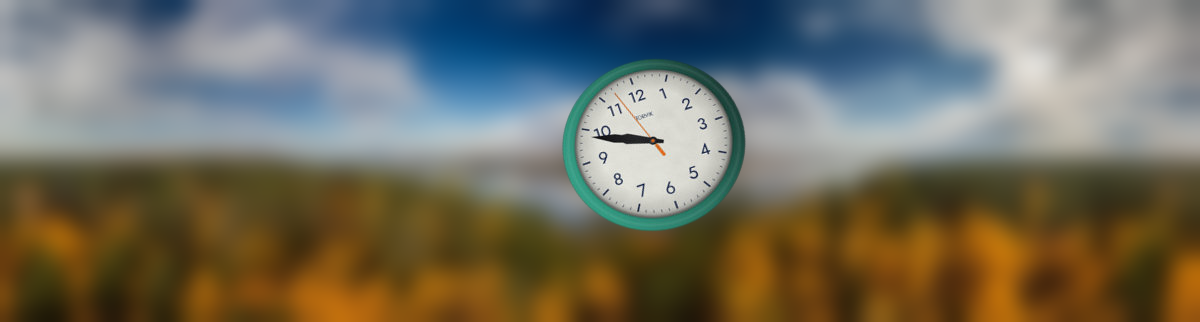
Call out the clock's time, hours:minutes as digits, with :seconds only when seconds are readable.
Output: 9:48:57
